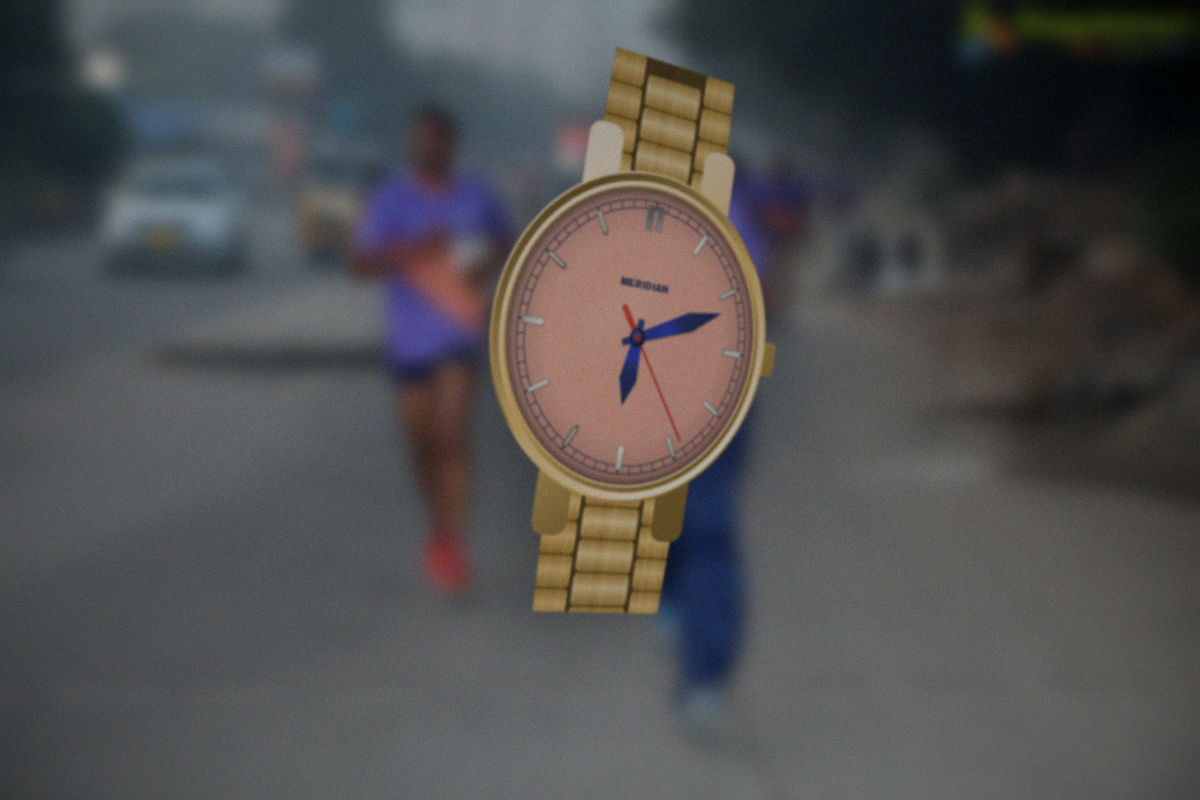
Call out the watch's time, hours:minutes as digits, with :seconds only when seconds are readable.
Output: 6:11:24
